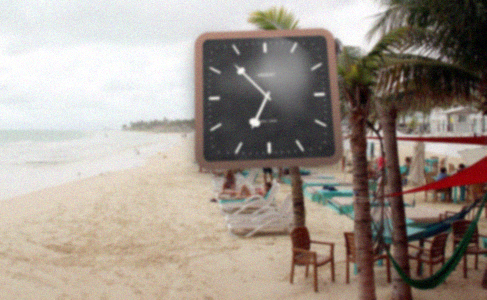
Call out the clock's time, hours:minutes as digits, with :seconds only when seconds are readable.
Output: 6:53
